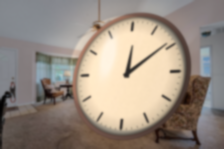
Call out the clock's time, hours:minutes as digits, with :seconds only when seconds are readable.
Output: 12:09
